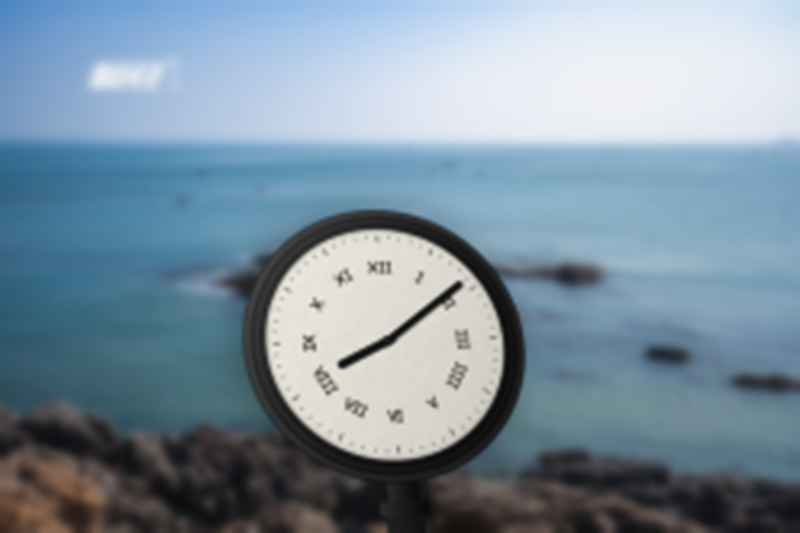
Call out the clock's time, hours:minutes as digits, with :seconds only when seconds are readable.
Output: 8:09
